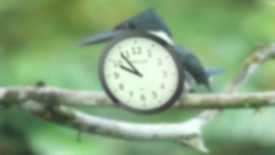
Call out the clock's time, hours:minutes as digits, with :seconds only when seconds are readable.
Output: 9:54
